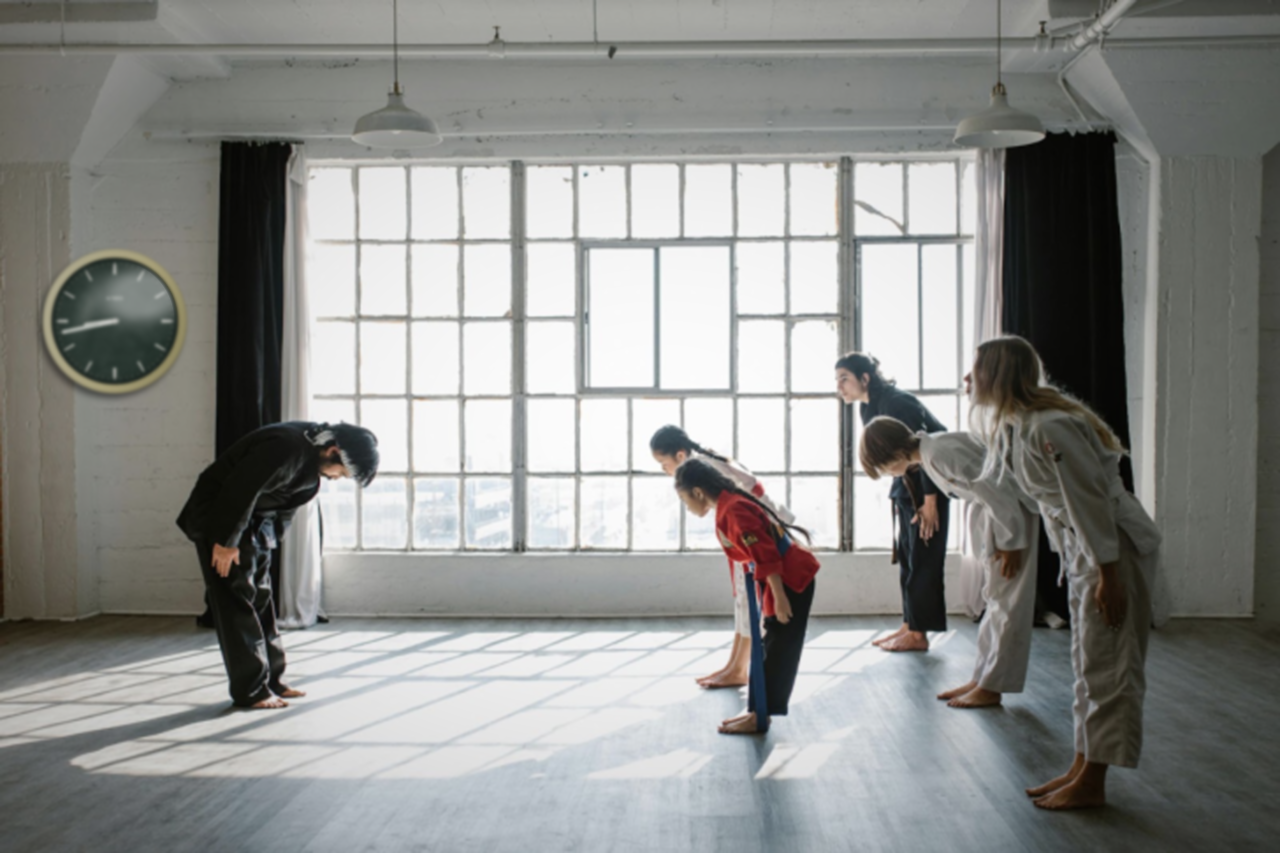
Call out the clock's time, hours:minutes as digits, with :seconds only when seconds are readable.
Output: 8:43
